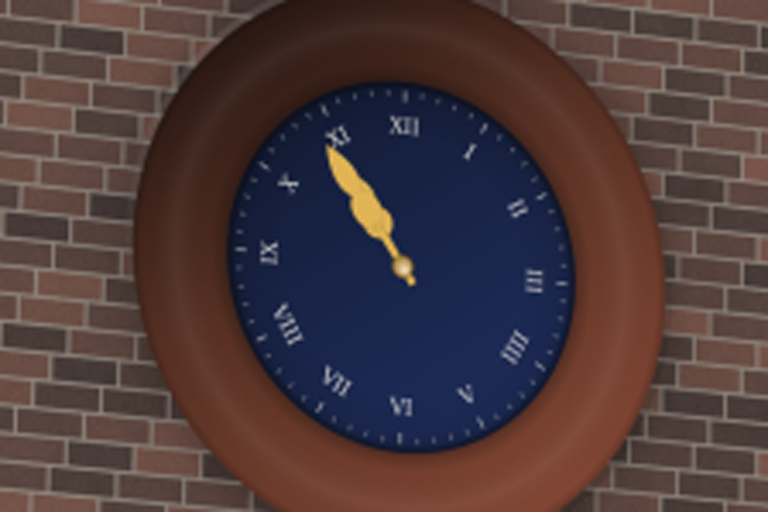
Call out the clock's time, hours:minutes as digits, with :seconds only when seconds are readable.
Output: 10:54
